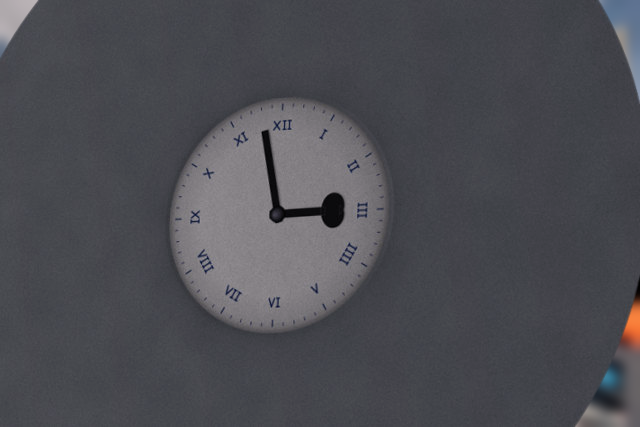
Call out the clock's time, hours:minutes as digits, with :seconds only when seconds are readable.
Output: 2:58
